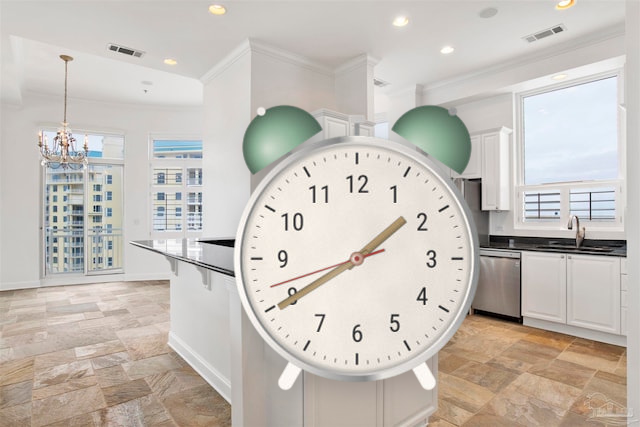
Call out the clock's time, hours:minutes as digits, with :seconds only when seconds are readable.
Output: 1:39:42
